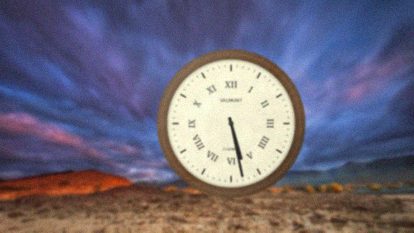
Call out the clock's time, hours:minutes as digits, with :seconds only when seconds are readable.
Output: 5:28
